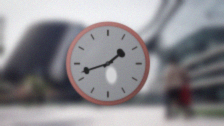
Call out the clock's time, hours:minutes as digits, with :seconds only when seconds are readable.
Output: 1:42
